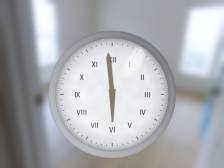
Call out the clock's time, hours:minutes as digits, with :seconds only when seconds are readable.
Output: 5:59
